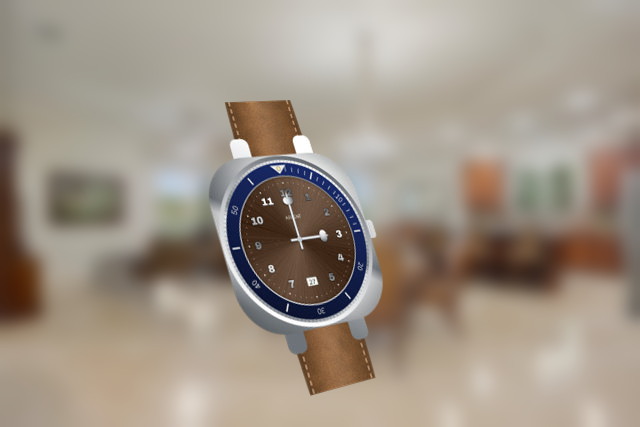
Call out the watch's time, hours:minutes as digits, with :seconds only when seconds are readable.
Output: 3:00
